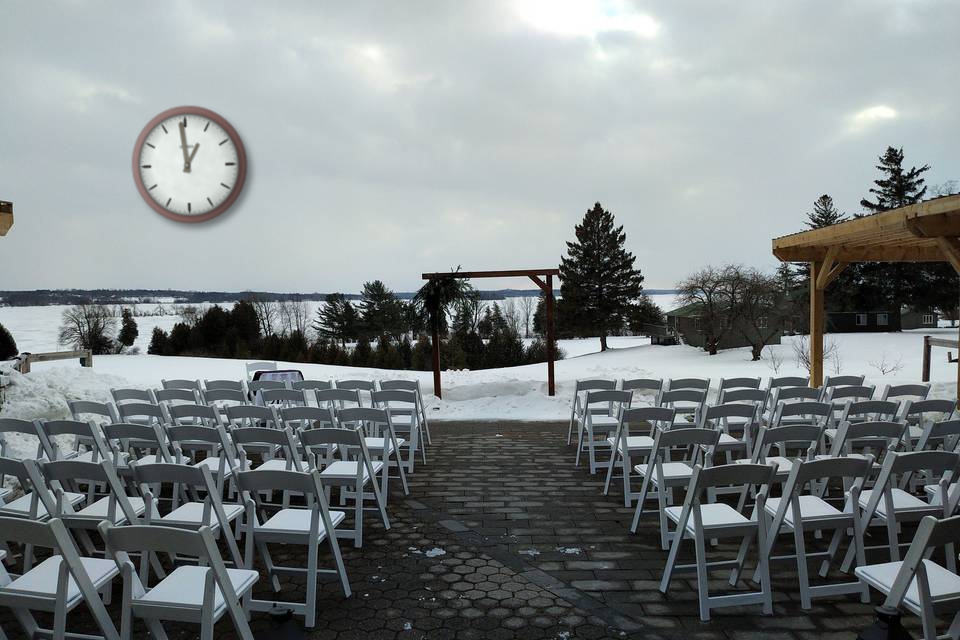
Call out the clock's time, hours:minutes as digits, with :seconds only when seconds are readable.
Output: 12:59
